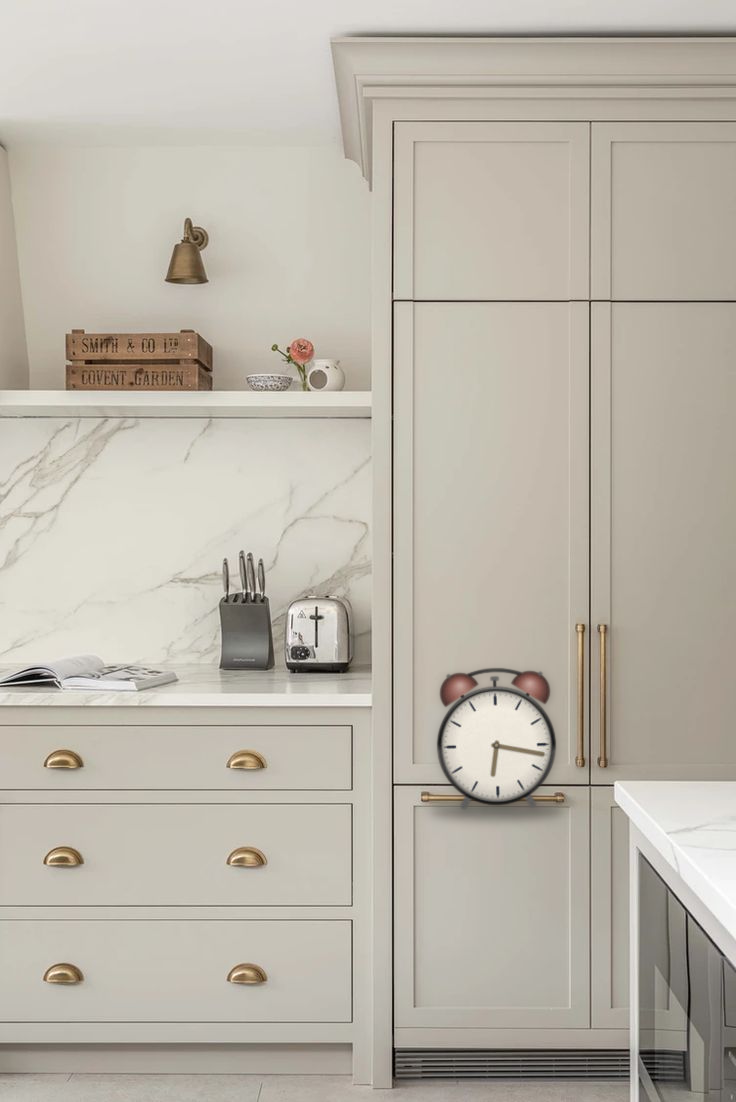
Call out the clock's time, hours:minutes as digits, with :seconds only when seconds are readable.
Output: 6:17
